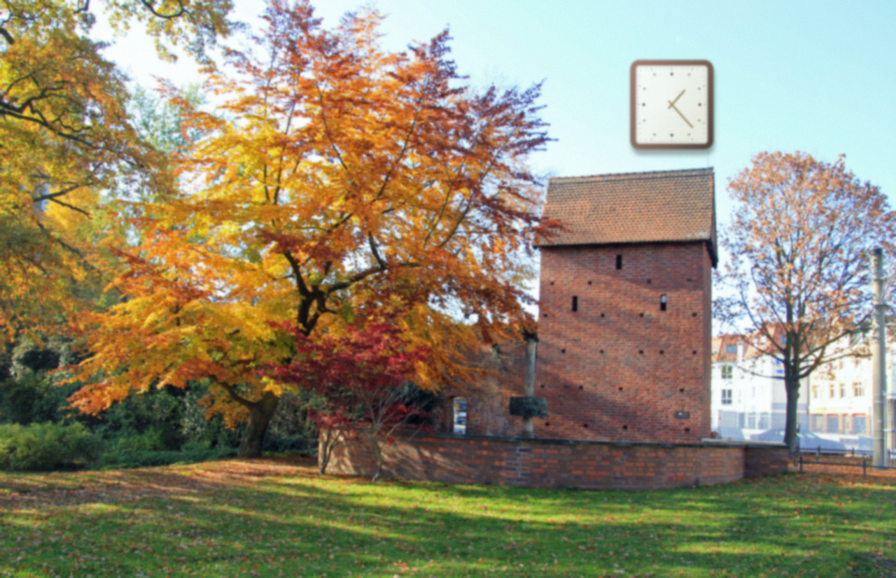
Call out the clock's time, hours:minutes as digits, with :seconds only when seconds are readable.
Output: 1:23
